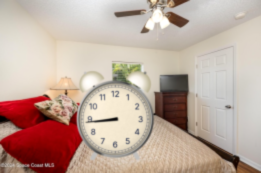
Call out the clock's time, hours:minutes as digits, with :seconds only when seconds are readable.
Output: 8:44
